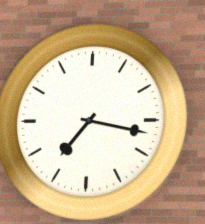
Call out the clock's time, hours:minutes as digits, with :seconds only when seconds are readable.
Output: 7:17
